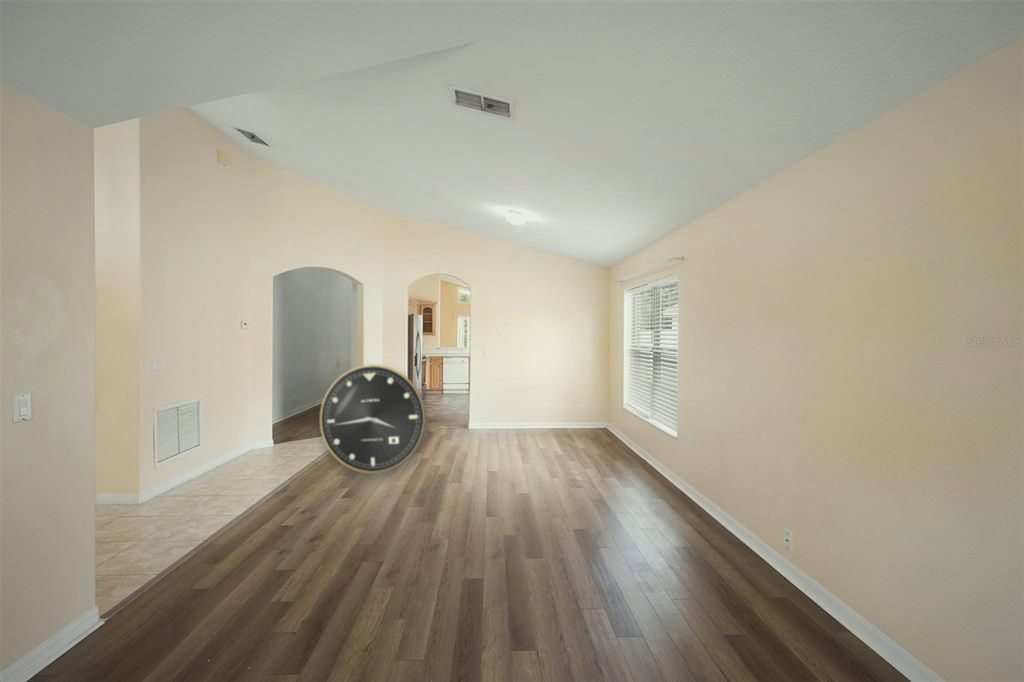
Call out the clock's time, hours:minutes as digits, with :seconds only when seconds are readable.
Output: 3:44
